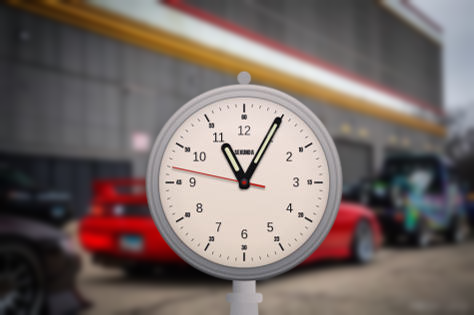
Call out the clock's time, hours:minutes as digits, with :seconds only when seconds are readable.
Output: 11:04:47
